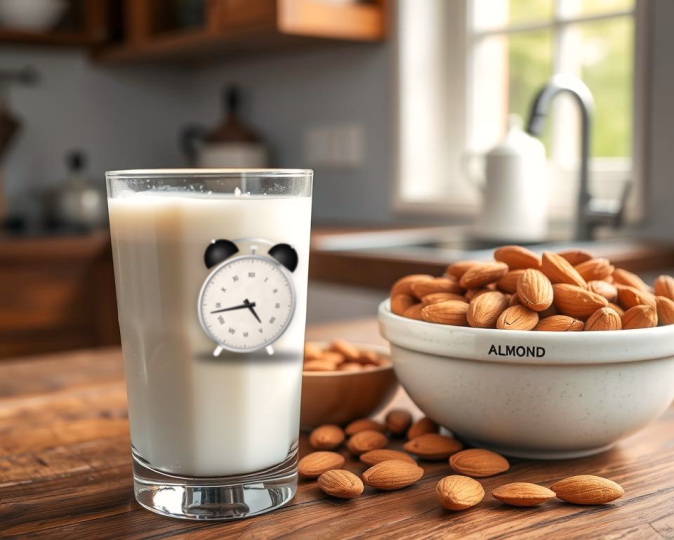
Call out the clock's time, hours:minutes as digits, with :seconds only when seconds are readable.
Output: 4:43
